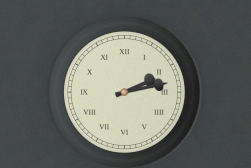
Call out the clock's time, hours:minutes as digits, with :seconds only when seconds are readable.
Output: 2:13
